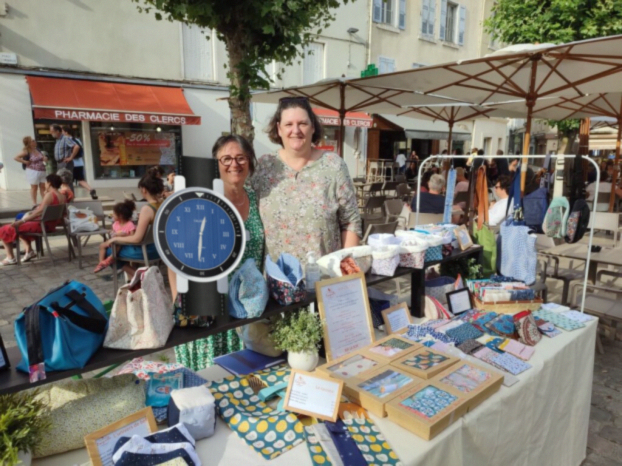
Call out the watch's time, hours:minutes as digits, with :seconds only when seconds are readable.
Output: 12:31
